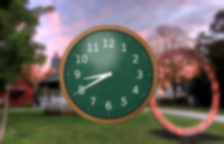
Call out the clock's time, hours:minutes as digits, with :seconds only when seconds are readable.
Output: 8:40
